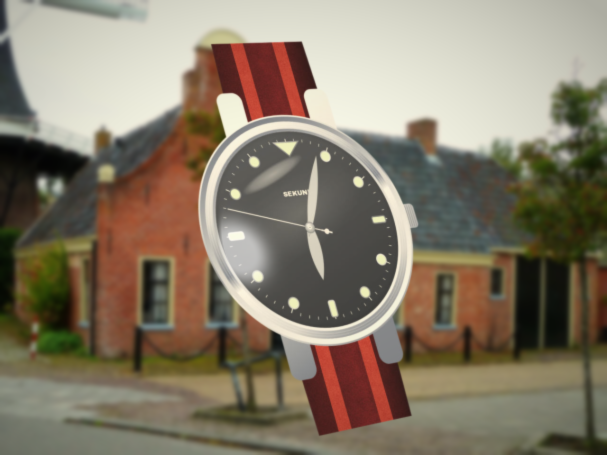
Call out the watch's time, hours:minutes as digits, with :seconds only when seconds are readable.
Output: 6:03:48
